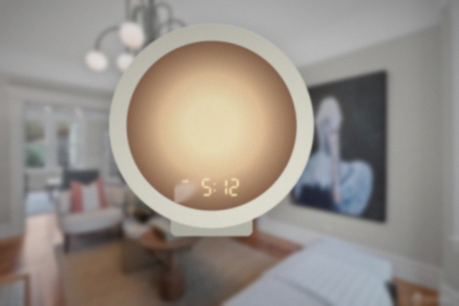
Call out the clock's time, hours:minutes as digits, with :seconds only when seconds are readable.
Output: 5:12
